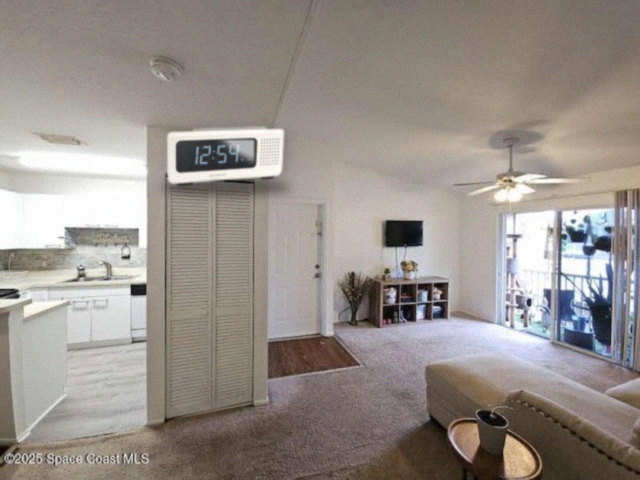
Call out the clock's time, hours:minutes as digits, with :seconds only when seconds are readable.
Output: 12:54
